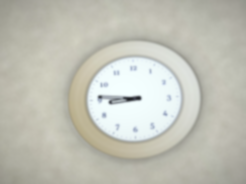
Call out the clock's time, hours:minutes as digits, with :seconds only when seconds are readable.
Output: 8:46
